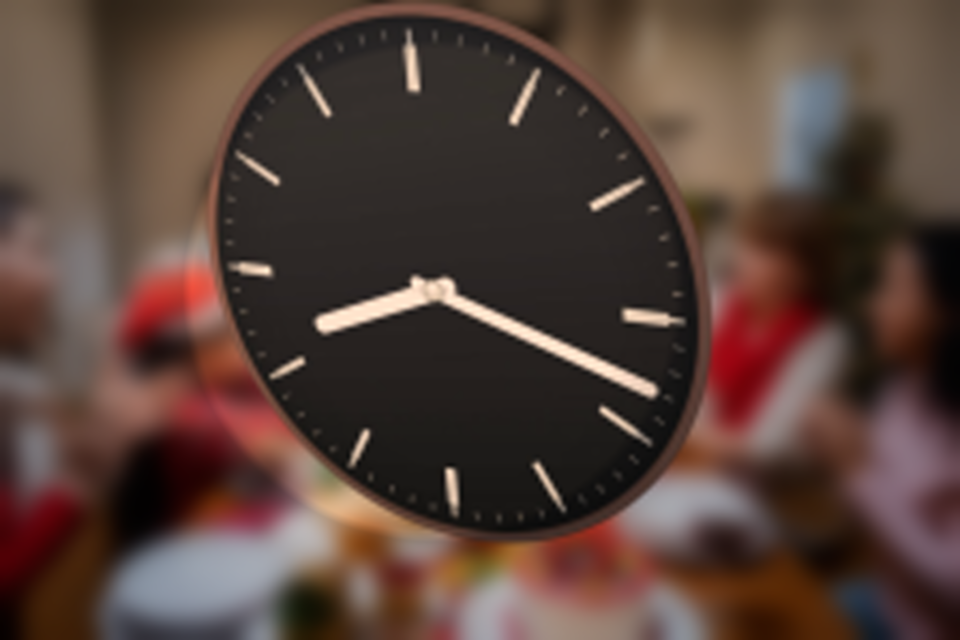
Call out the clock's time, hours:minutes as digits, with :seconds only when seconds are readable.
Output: 8:18
